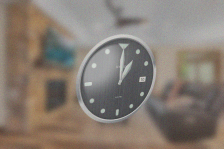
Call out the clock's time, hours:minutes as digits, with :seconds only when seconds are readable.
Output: 1:00
